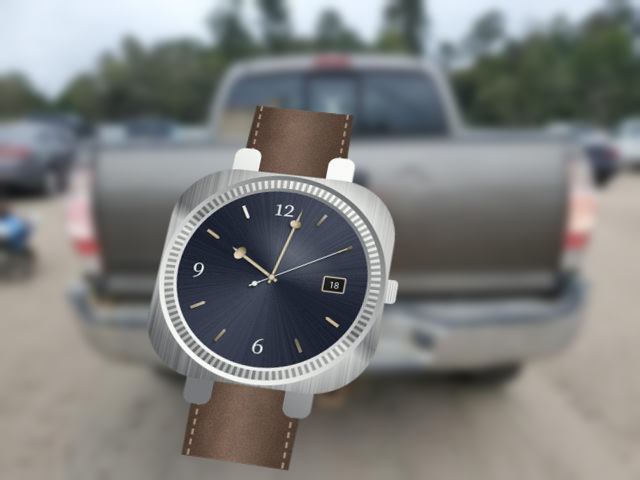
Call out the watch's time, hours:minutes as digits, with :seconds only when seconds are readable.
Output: 10:02:10
